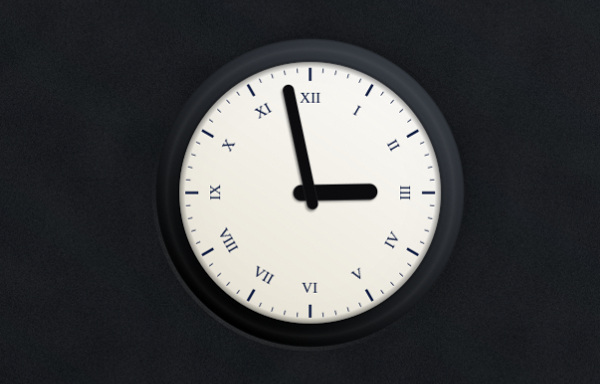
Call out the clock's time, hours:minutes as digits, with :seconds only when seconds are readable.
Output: 2:58
